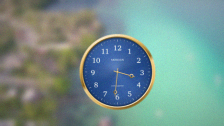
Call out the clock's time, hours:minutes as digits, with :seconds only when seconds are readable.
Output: 3:31
